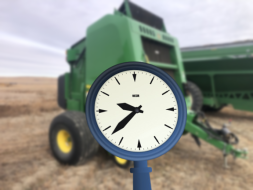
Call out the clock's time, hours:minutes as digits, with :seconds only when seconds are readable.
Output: 9:38
